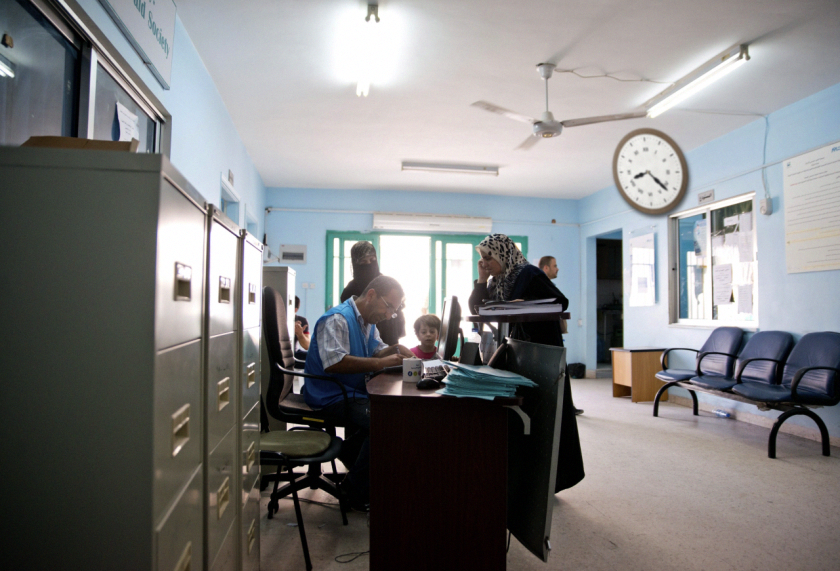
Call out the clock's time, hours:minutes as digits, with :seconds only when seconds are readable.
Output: 8:22
